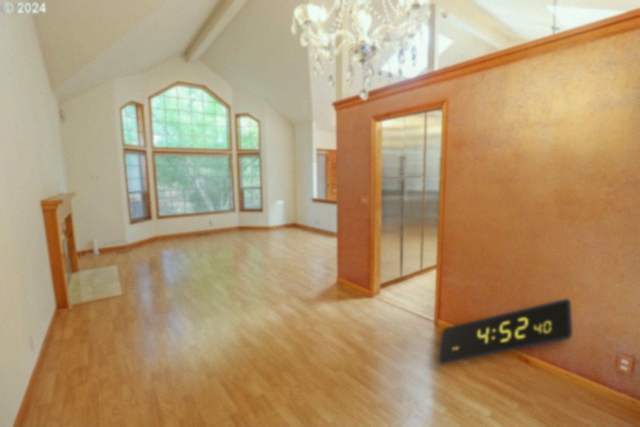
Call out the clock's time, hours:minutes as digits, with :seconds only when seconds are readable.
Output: 4:52
